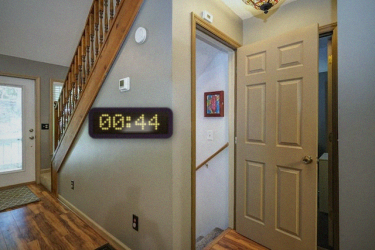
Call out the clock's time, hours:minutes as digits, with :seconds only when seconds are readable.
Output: 0:44
